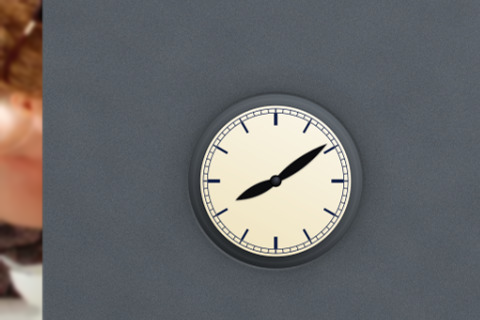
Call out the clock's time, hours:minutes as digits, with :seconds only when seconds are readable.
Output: 8:09
